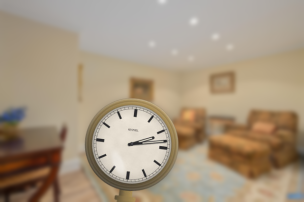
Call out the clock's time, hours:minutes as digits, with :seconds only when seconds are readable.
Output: 2:13
